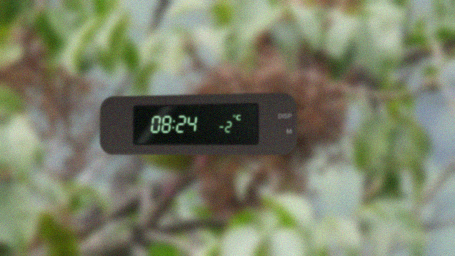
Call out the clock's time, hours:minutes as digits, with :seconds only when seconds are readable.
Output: 8:24
